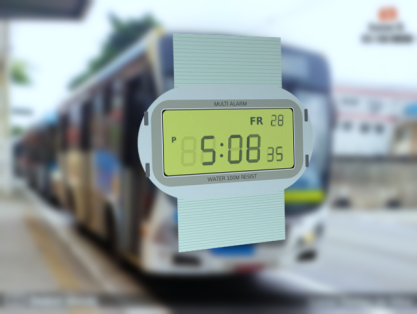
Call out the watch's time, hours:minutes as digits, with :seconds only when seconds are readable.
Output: 5:08:35
